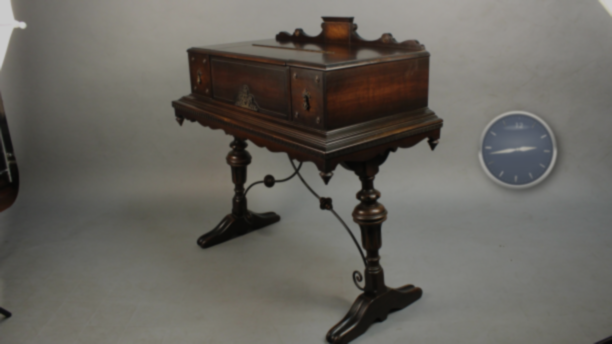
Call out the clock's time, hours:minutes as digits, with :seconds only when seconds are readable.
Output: 2:43
